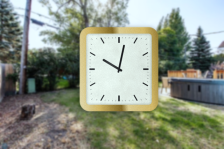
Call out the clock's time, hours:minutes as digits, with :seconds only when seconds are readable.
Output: 10:02
